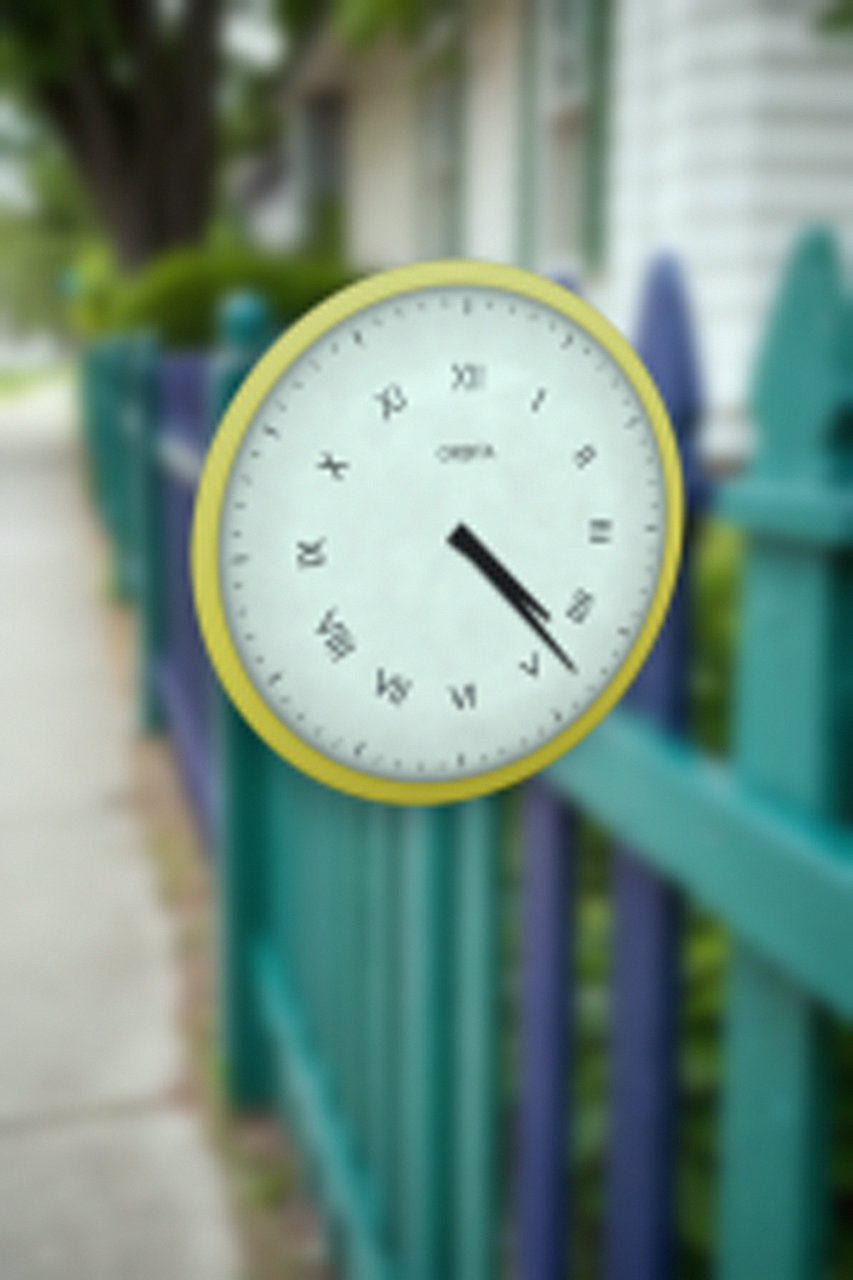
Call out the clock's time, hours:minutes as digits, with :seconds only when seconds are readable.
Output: 4:23
